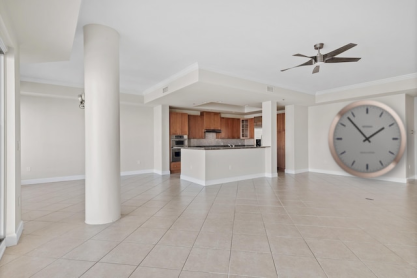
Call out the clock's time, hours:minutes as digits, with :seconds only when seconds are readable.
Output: 1:53
